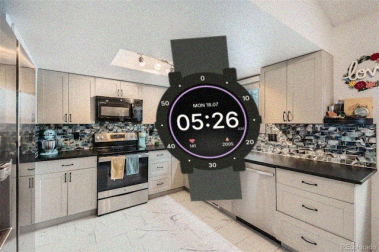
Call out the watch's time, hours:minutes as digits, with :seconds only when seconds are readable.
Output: 5:26
